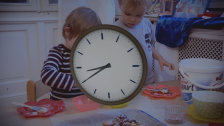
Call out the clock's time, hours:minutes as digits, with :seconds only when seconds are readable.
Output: 8:40
